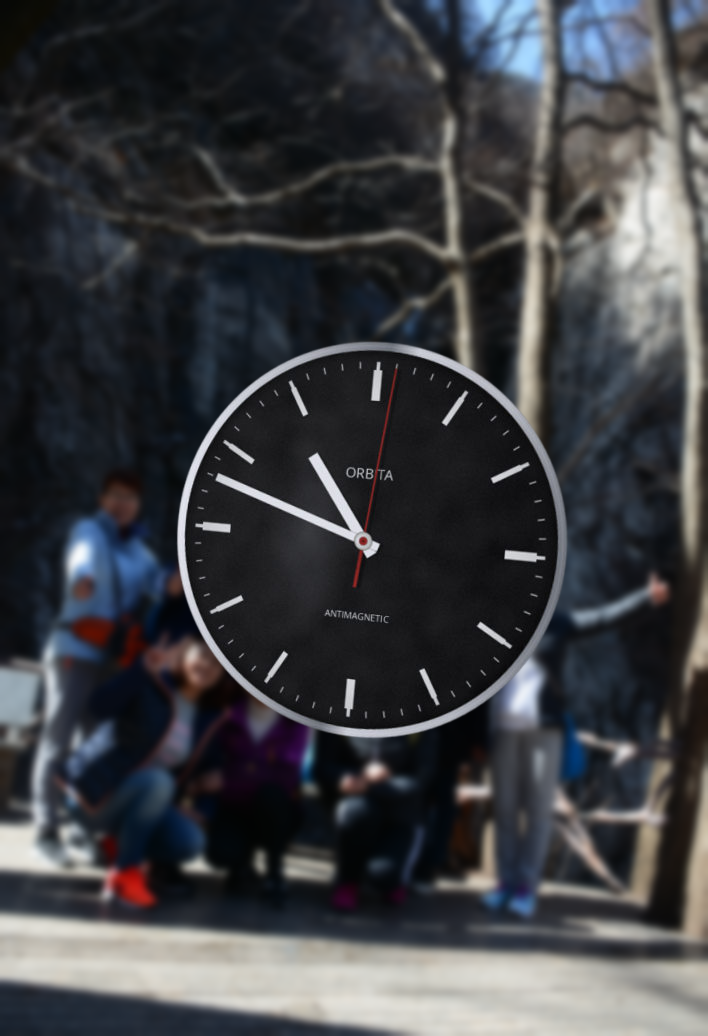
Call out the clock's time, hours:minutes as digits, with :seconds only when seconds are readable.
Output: 10:48:01
